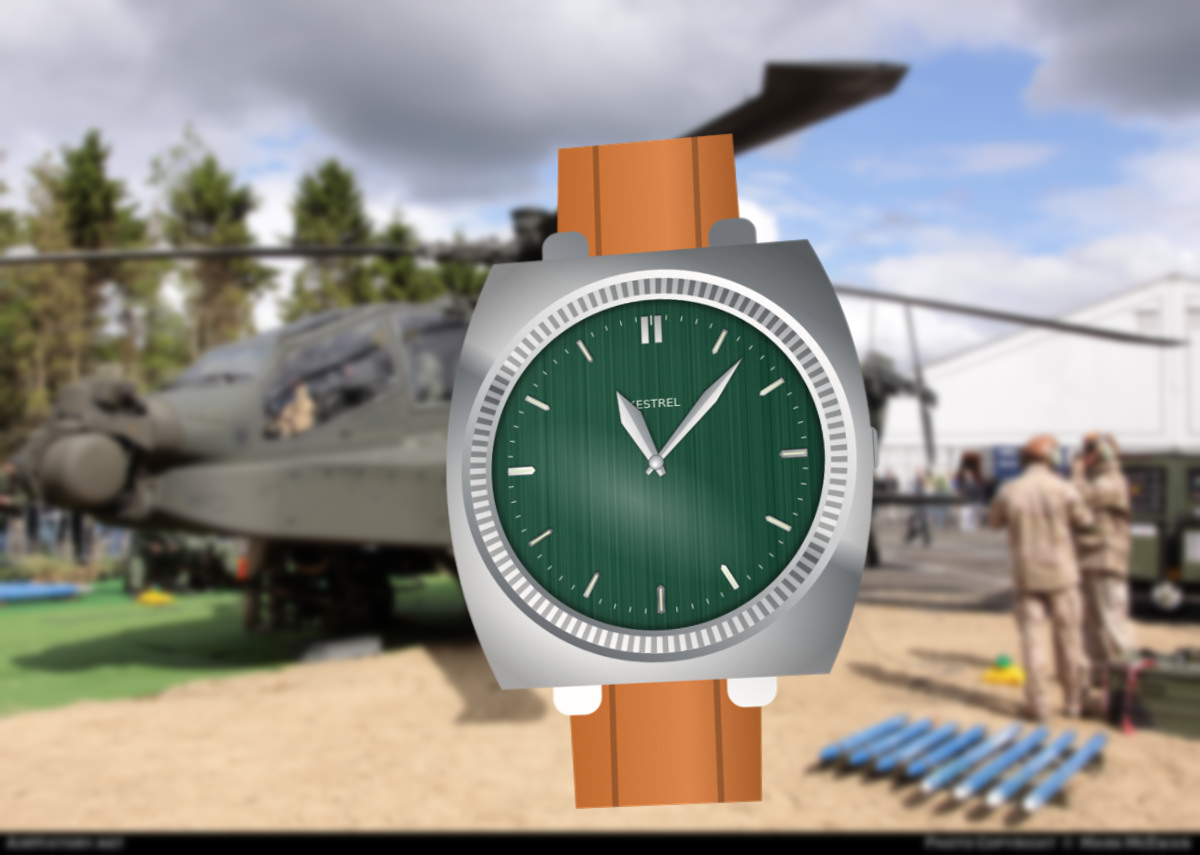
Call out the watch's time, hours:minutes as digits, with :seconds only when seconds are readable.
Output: 11:07
